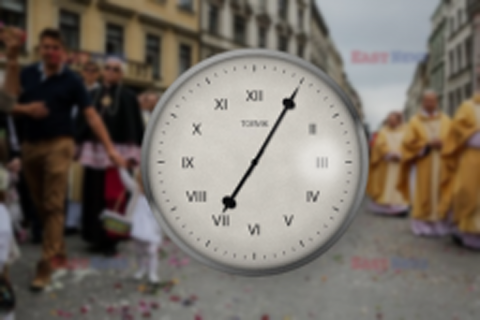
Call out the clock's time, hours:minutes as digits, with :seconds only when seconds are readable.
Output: 7:05
